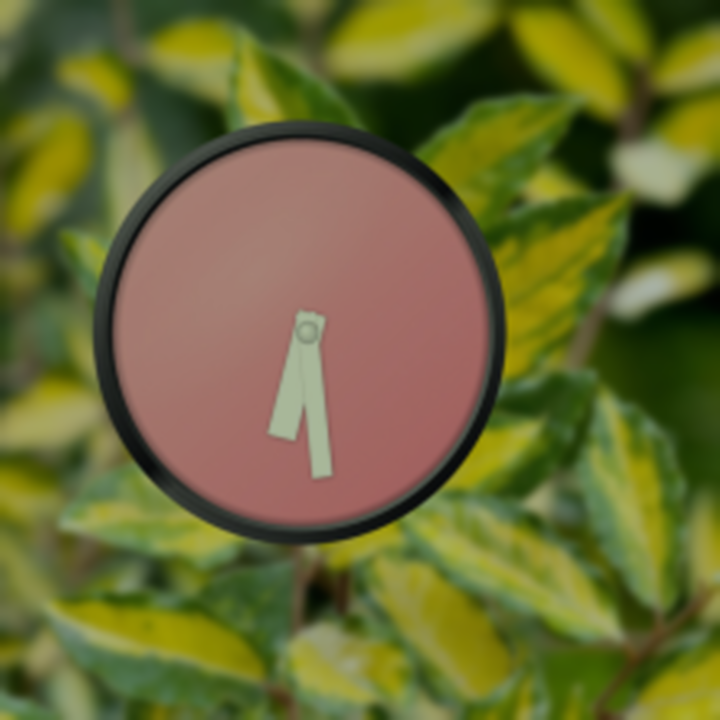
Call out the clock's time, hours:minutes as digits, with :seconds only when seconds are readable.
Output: 6:29
